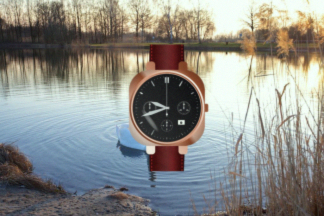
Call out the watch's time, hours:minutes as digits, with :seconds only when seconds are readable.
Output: 9:42
